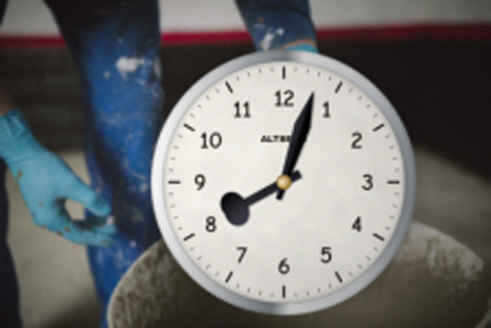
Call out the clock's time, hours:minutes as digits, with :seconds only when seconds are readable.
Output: 8:03
